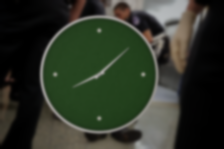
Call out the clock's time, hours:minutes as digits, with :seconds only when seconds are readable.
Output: 8:08
